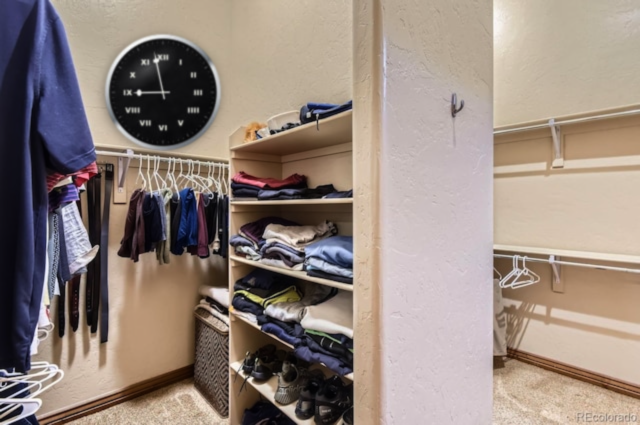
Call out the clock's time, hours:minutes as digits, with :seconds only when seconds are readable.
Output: 8:58
